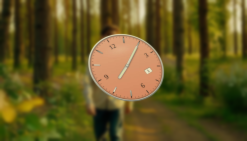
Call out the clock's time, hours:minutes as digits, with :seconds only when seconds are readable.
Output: 8:10
